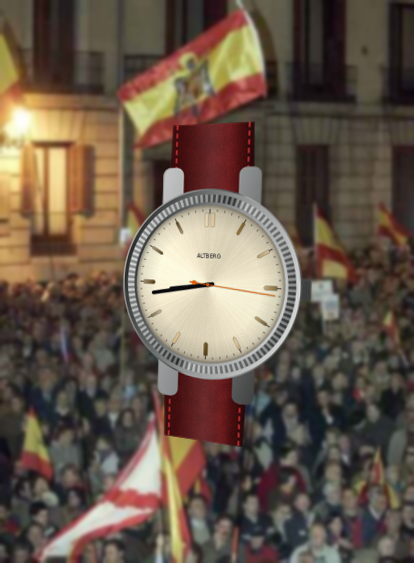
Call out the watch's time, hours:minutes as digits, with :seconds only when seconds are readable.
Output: 8:43:16
